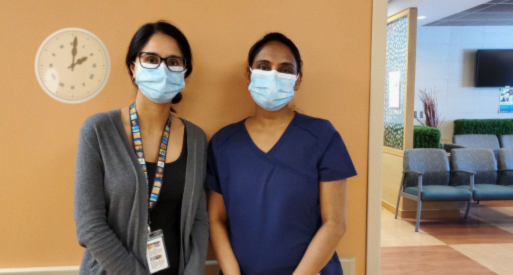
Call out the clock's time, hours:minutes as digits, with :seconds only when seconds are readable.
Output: 2:01
